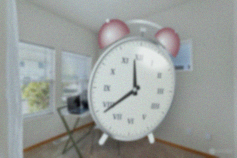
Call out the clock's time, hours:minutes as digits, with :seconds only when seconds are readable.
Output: 11:39
